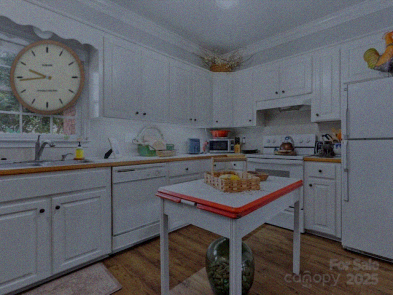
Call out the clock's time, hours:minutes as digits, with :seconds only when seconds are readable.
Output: 9:44
